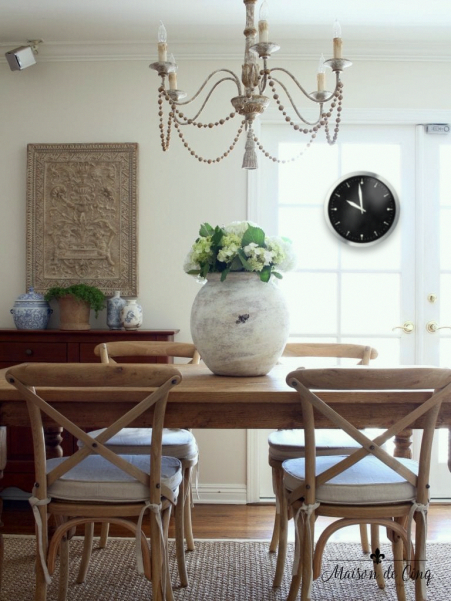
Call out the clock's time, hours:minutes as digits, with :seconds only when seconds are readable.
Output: 9:59
